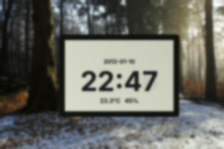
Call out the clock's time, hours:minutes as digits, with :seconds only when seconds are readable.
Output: 22:47
